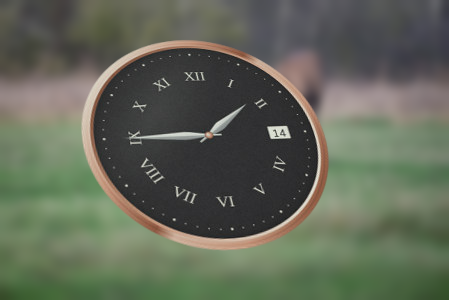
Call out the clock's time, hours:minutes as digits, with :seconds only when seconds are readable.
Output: 1:45
